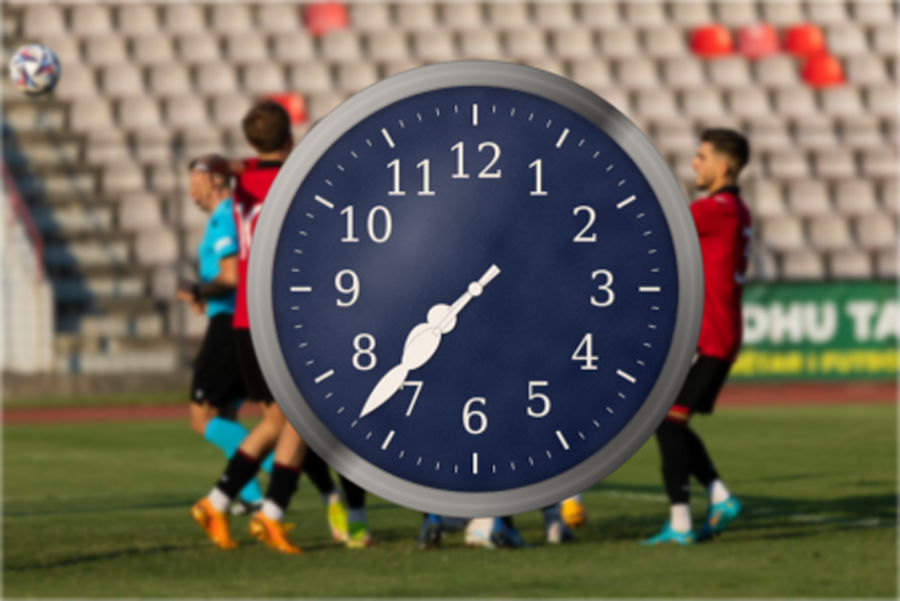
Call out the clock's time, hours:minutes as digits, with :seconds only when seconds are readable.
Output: 7:37
